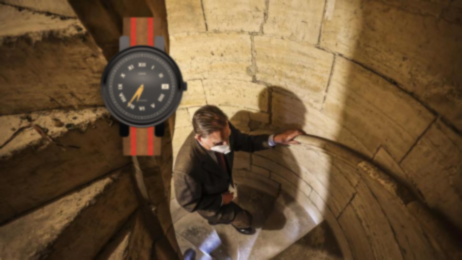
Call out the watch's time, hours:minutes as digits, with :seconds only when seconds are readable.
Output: 6:36
